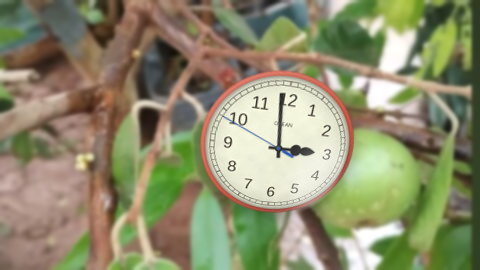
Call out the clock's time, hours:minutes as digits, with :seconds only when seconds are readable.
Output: 2:58:49
